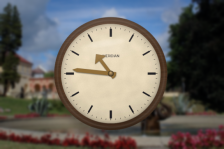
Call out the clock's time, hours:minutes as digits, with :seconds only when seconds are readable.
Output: 10:46
